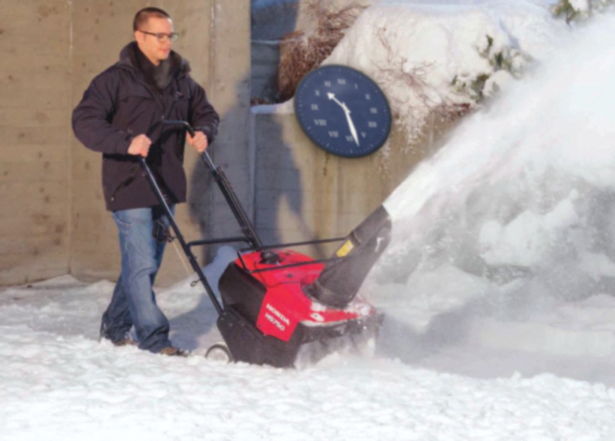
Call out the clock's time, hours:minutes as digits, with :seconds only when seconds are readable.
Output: 10:28
